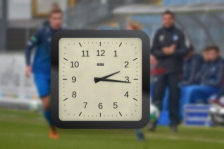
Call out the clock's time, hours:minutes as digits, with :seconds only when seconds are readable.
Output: 2:16
